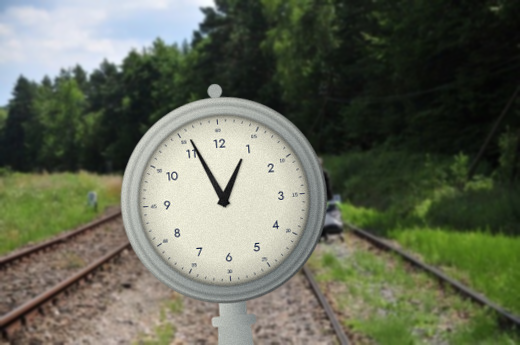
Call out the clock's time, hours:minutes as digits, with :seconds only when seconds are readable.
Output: 12:56
